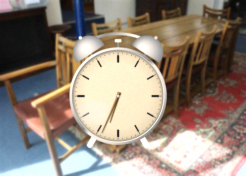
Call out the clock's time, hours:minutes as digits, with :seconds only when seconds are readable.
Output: 6:34
